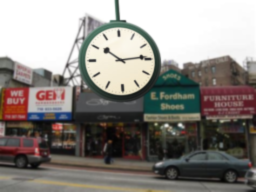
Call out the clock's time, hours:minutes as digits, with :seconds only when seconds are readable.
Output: 10:14
